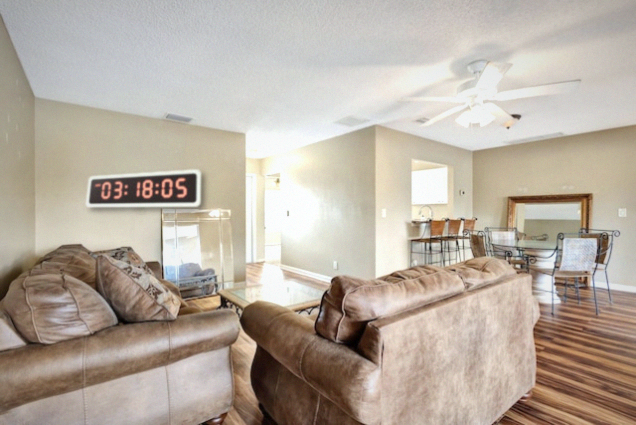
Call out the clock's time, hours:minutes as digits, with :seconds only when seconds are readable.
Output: 3:18:05
